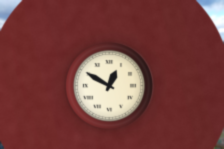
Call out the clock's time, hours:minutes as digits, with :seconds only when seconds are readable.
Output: 12:50
